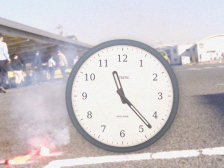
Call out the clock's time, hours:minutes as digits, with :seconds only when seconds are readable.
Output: 11:23
